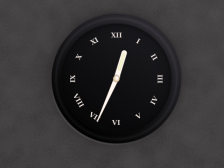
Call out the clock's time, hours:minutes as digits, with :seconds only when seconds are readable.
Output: 12:34
